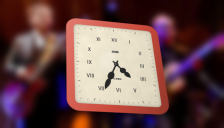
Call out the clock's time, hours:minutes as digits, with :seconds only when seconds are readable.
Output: 4:34
